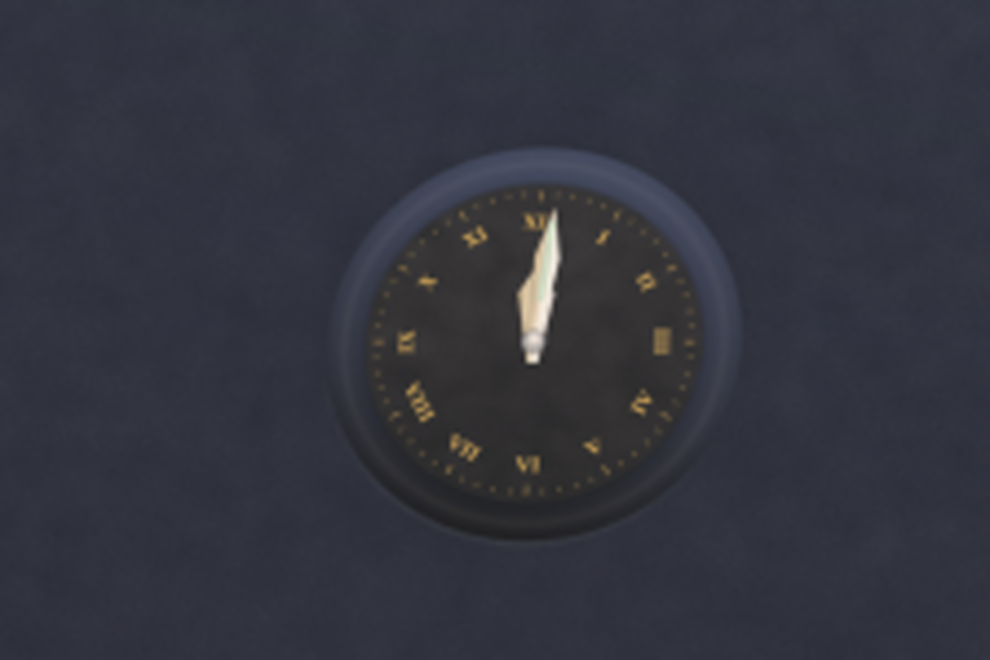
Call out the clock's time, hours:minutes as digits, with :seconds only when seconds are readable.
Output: 12:01
